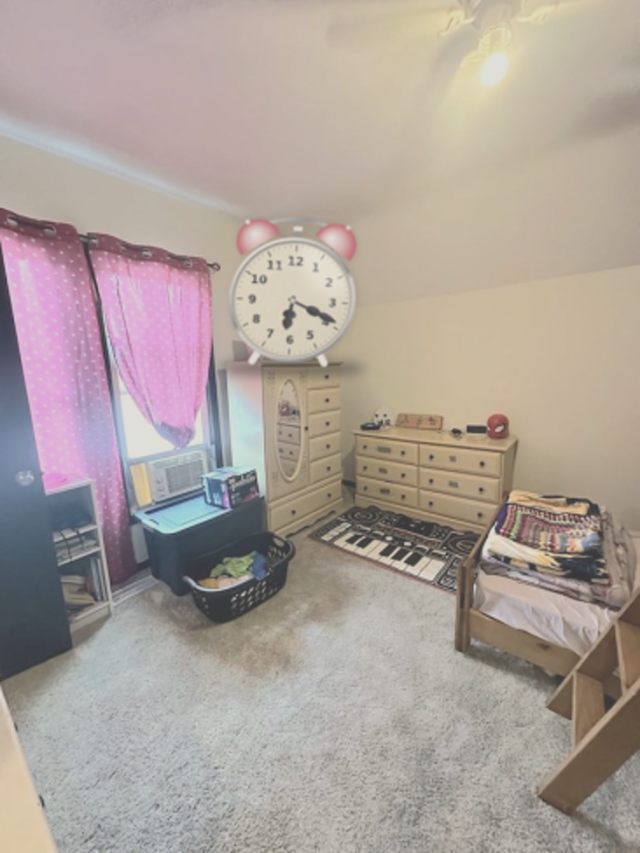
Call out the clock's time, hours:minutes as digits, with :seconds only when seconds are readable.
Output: 6:19
